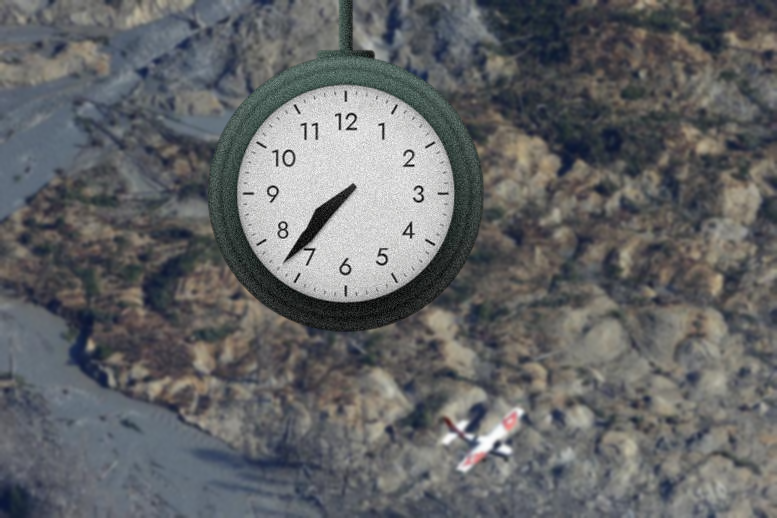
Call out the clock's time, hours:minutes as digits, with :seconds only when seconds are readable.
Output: 7:37
